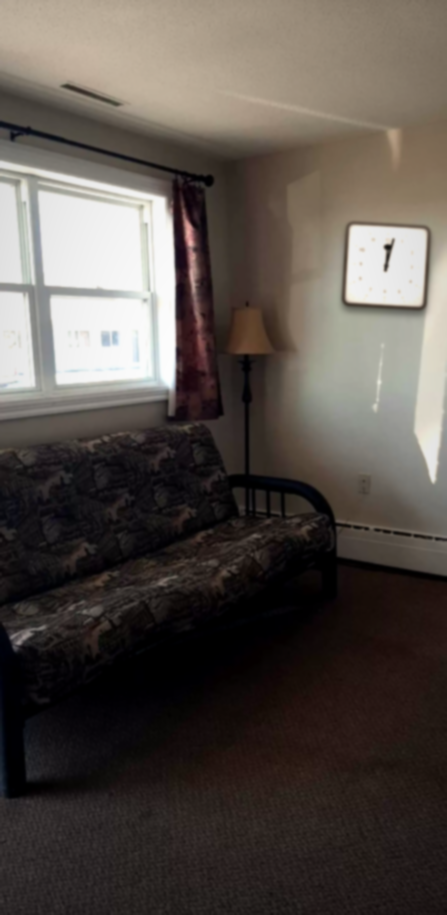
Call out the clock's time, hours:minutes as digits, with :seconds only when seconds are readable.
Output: 12:02
